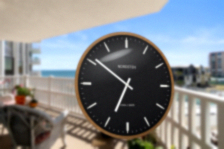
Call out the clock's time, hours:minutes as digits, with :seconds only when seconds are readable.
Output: 6:51
